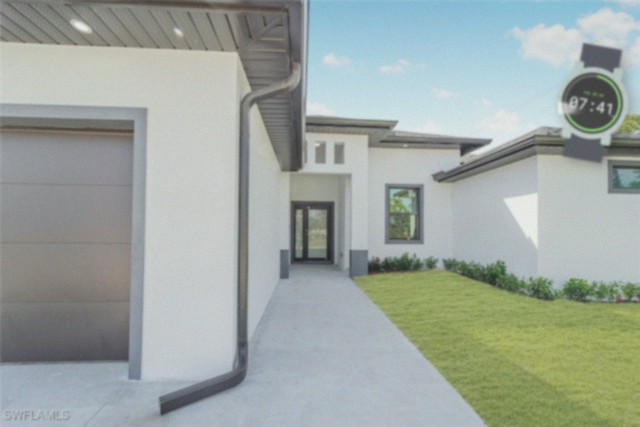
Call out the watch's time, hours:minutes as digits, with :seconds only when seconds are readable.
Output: 7:41
